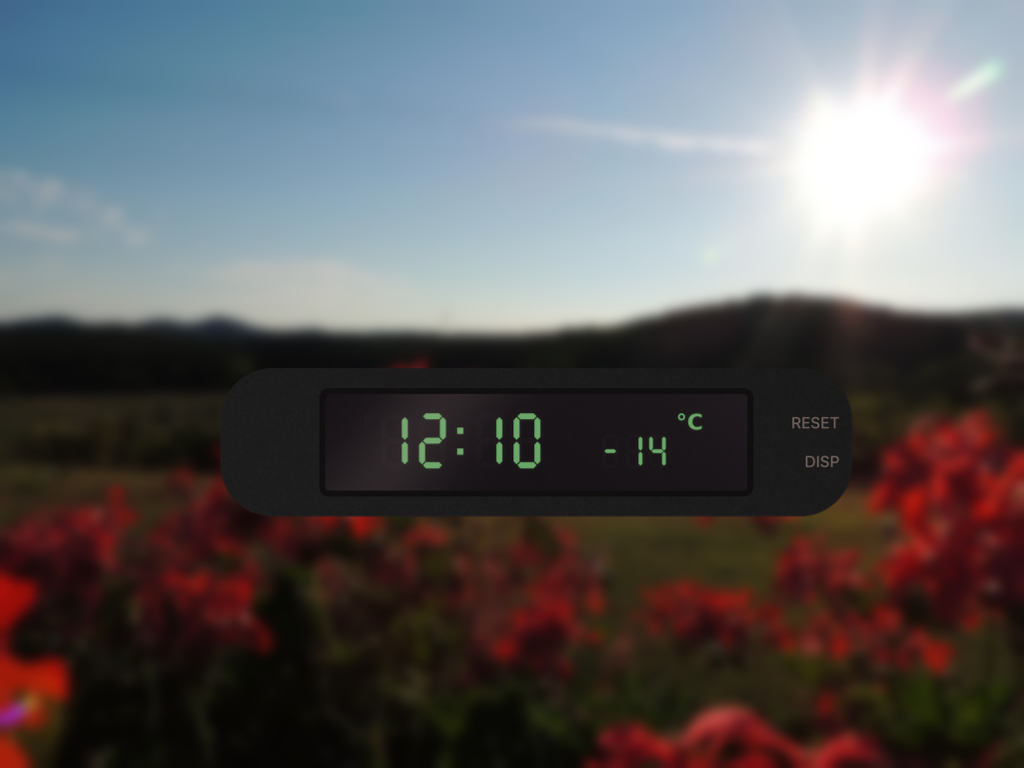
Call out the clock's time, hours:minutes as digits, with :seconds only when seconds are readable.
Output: 12:10
